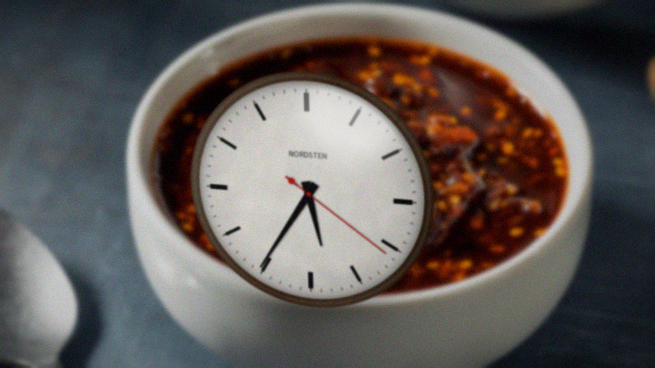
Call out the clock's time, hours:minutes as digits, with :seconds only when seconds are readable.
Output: 5:35:21
